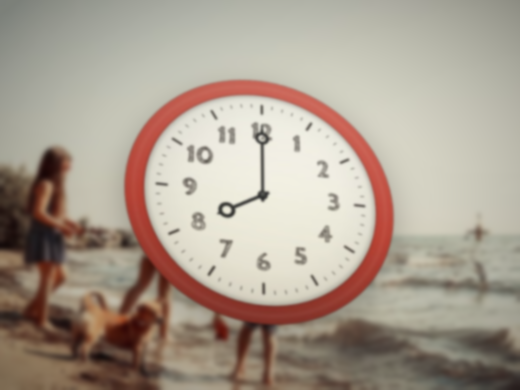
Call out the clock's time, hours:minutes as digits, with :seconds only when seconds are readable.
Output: 8:00
